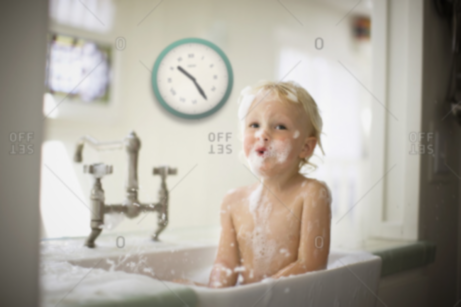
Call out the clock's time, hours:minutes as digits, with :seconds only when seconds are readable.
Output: 10:25
